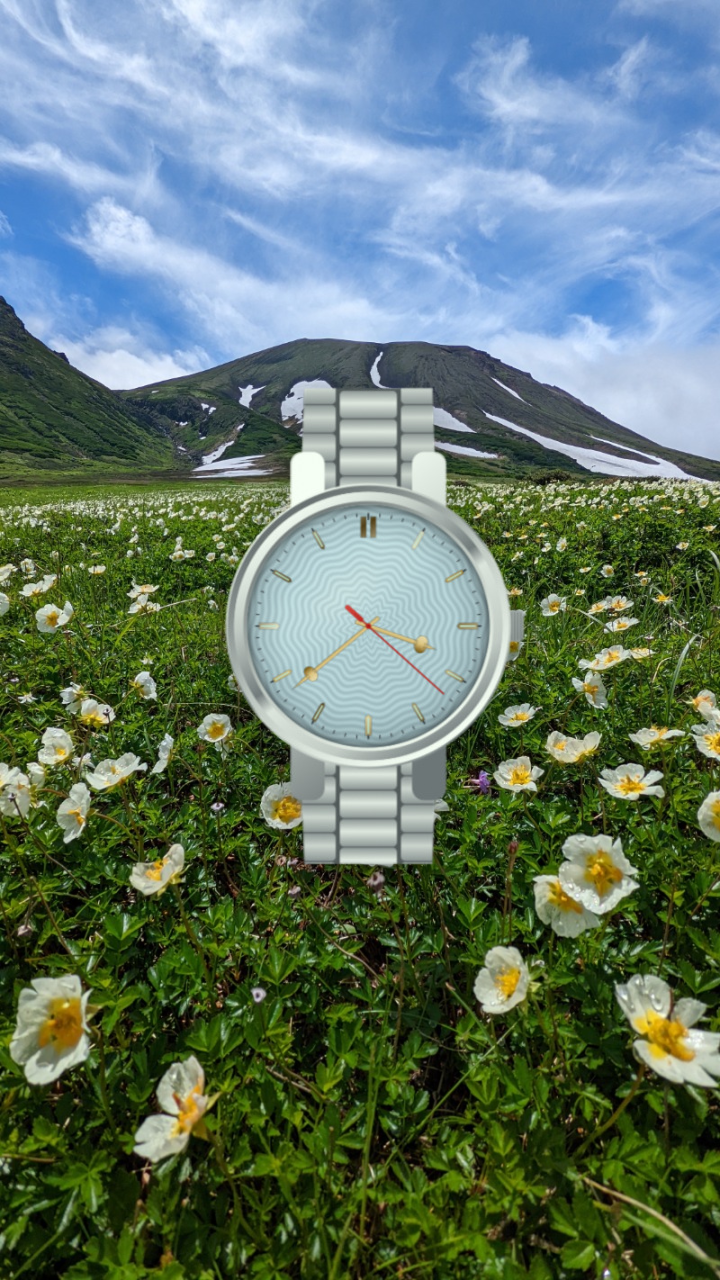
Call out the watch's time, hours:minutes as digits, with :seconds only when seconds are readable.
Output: 3:38:22
